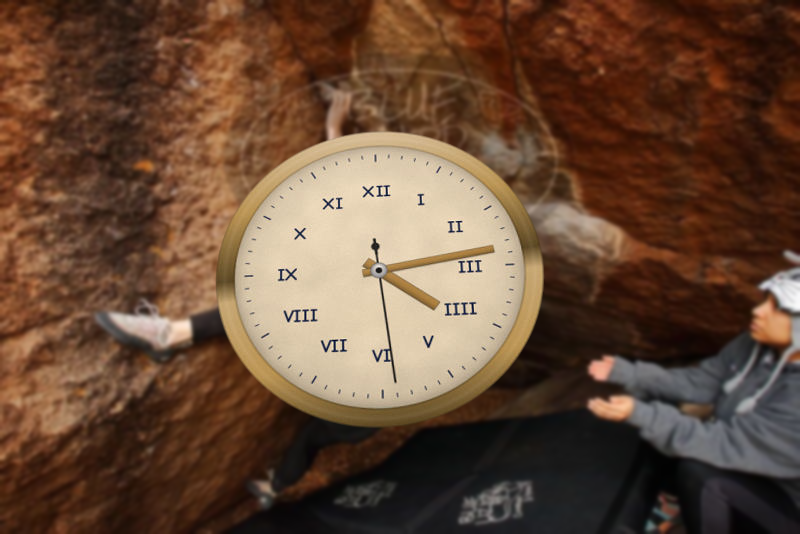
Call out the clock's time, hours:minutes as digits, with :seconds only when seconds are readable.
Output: 4:13:29
